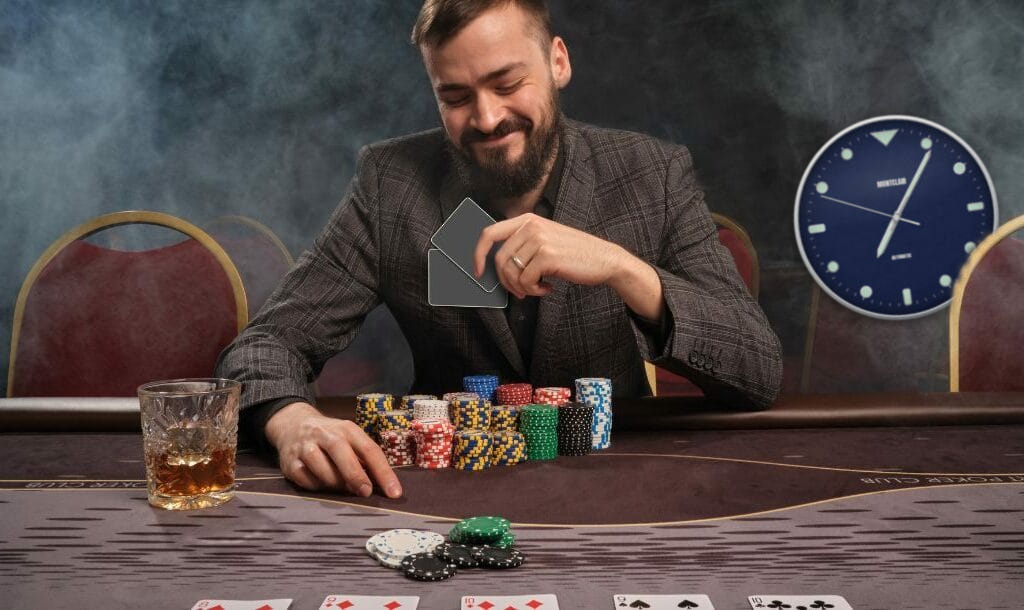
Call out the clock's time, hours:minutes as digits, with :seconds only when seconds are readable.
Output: 7:05:49
